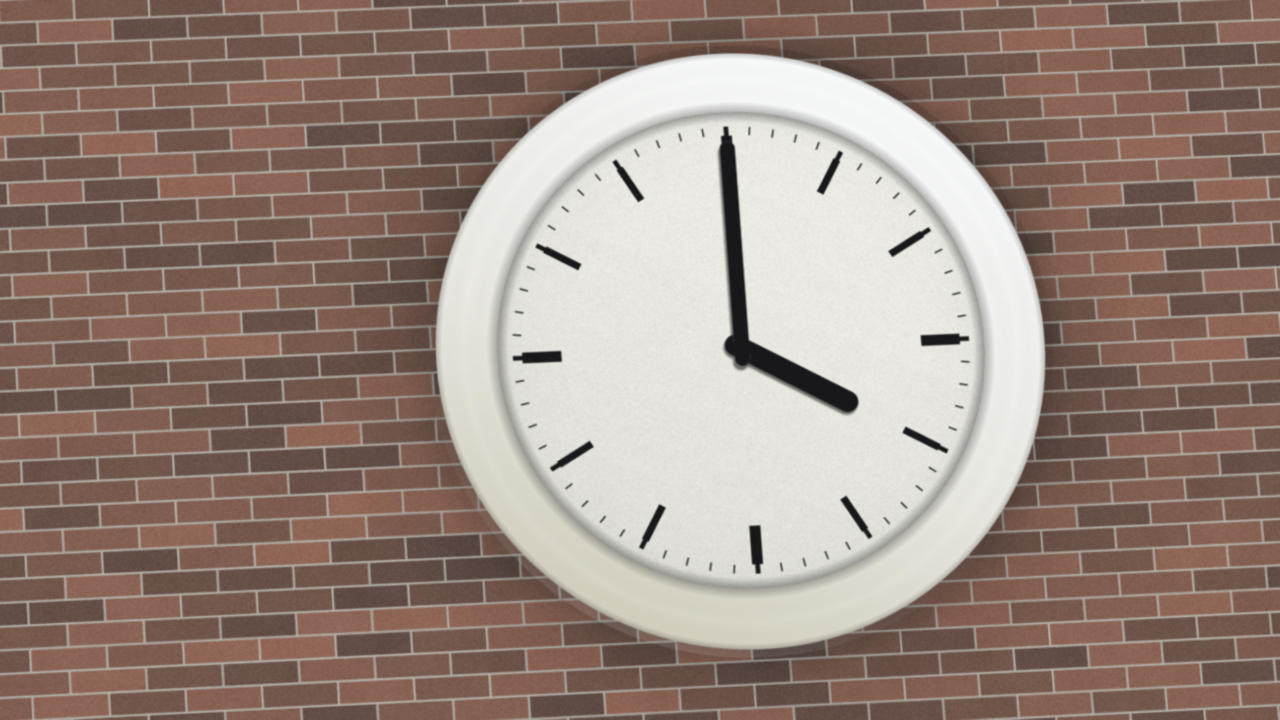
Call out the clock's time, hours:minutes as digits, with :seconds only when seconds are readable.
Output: 4:00
